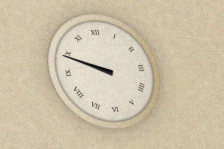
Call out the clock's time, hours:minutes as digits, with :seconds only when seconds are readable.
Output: 9:49
